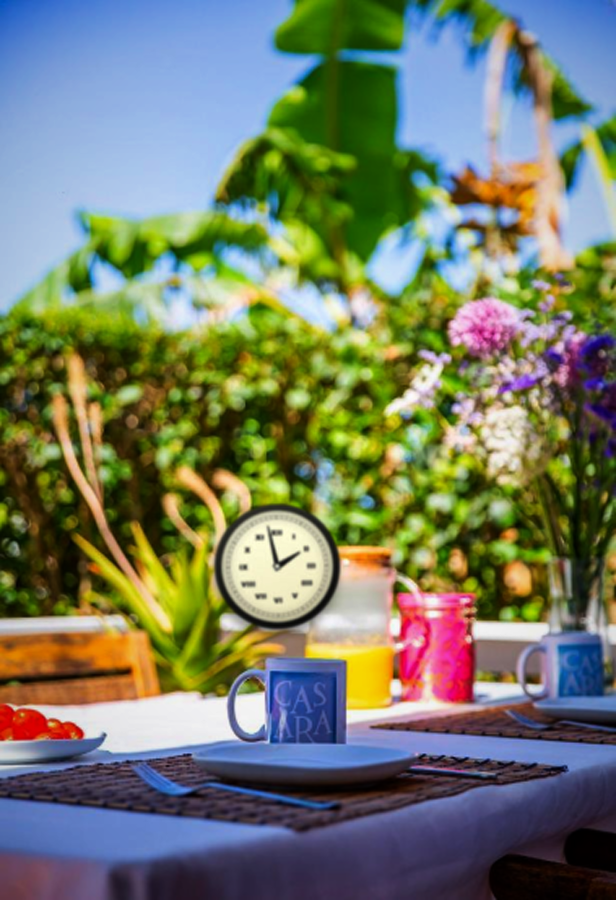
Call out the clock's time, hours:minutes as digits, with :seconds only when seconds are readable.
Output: 1:58
